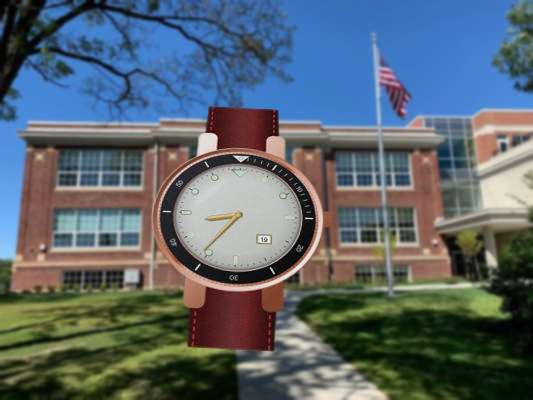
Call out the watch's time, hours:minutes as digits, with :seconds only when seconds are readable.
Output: 8:36
